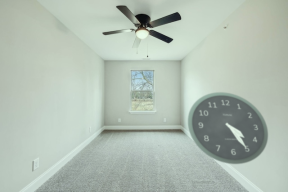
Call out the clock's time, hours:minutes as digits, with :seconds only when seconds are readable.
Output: 4:25
